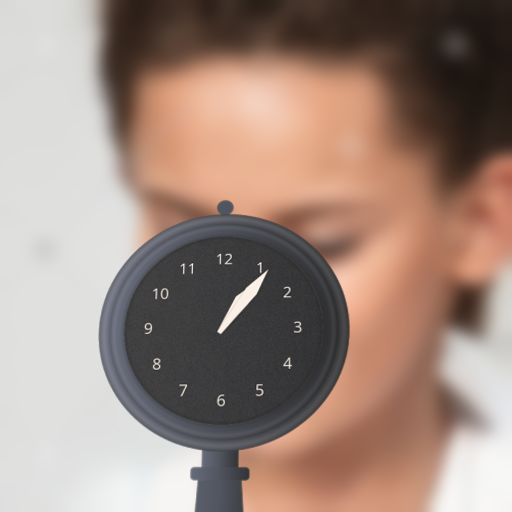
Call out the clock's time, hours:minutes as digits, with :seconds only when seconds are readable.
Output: 1:06
